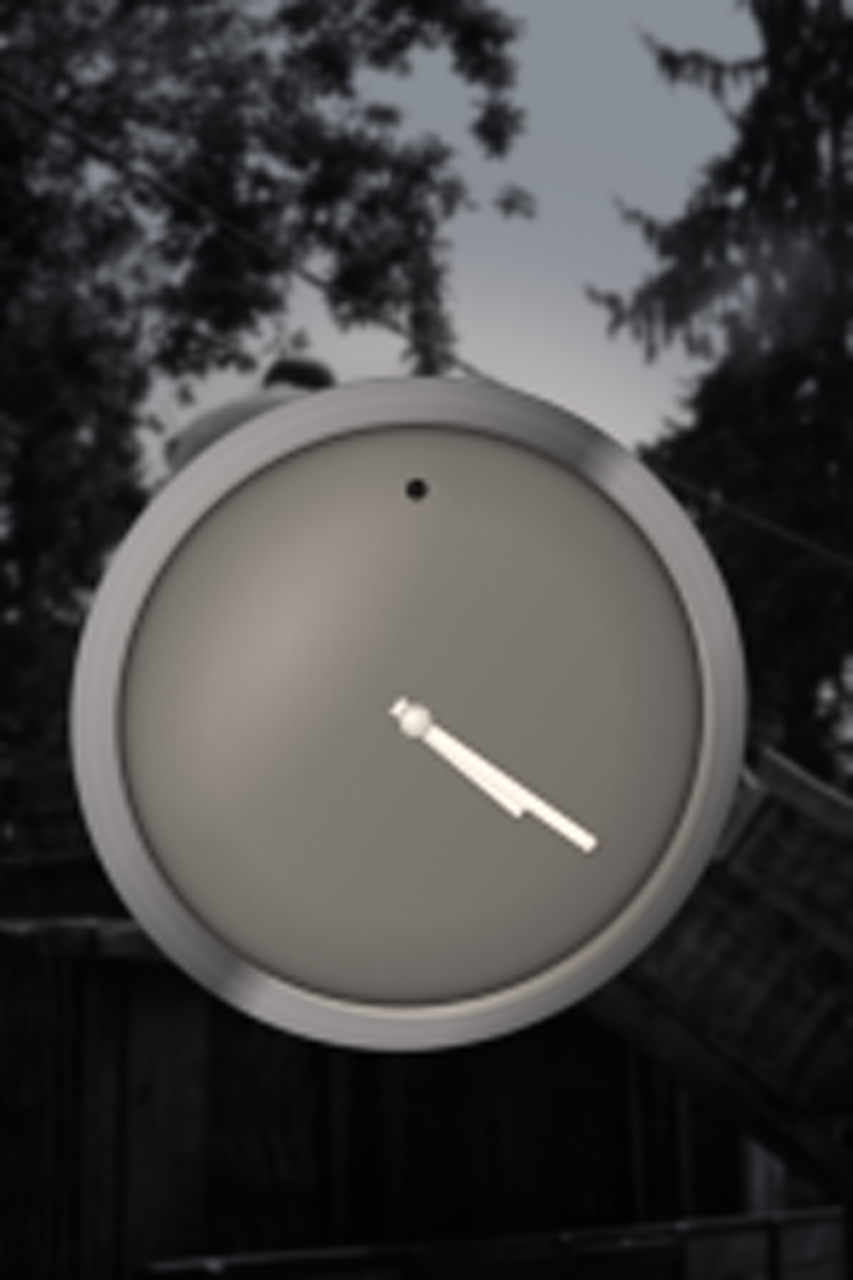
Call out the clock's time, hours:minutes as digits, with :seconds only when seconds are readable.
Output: 4:21
